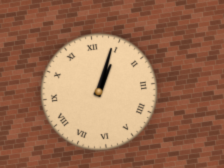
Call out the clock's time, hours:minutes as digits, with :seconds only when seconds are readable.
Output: 1:04
